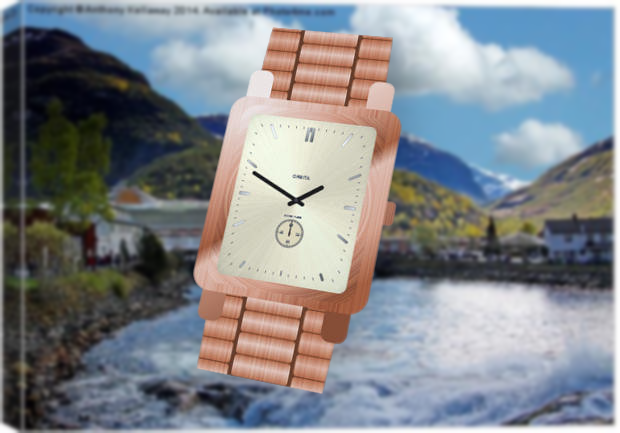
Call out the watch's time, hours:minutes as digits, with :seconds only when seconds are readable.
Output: 1:49
